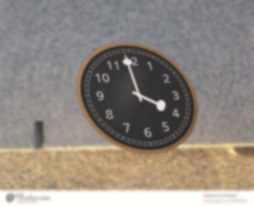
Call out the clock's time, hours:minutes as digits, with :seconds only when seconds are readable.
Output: 3:59
